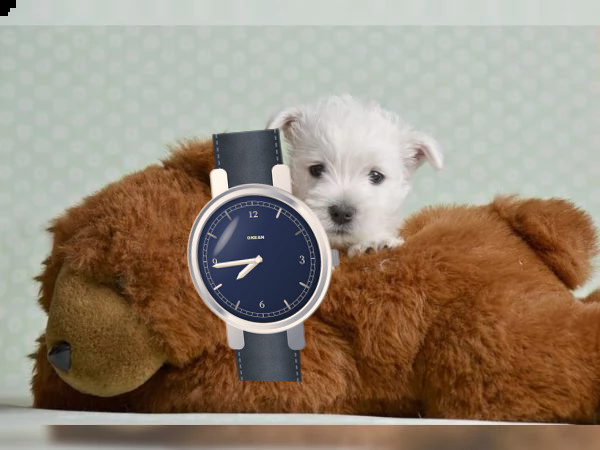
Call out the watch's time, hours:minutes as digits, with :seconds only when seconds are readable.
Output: 7:44
